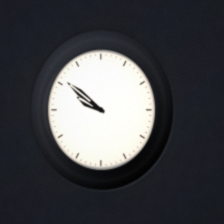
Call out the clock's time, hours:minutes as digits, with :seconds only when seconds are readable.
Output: 9:51
